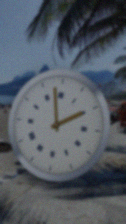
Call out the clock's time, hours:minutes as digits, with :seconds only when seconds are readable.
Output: 1:58
